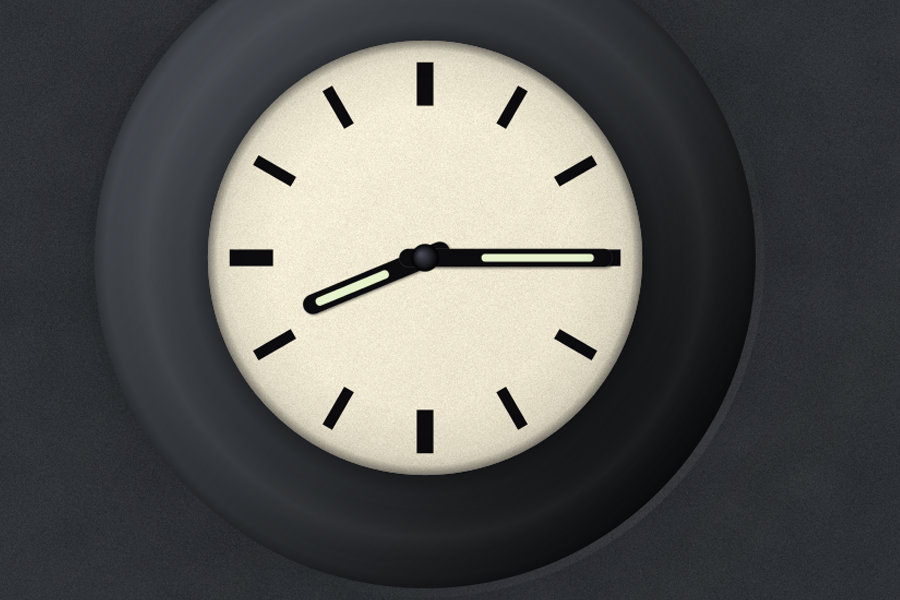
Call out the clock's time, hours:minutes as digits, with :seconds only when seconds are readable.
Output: 8:15
